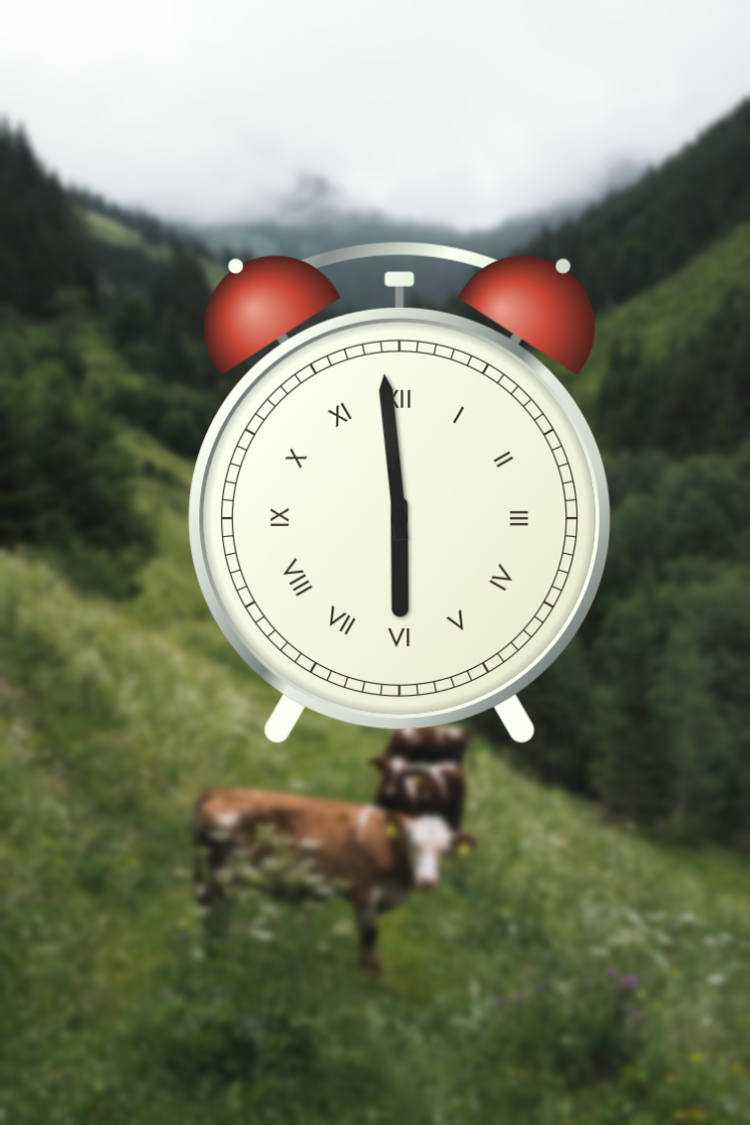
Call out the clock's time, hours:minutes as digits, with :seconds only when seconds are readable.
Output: 5:59
